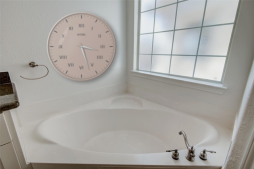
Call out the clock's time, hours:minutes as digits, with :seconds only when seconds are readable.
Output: 3:27
